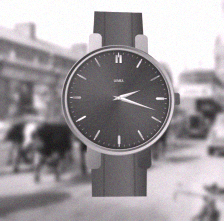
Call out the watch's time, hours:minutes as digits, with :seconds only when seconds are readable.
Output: 2:18
